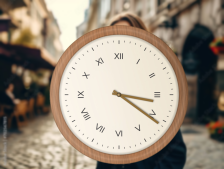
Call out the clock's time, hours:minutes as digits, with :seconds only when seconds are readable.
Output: 3:21
